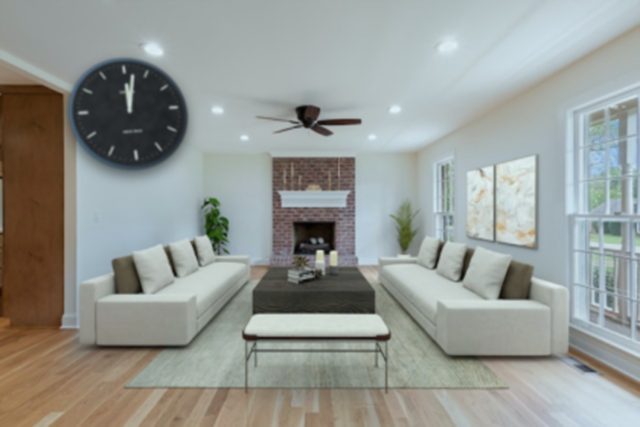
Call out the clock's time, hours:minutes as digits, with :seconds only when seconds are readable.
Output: 12:02
